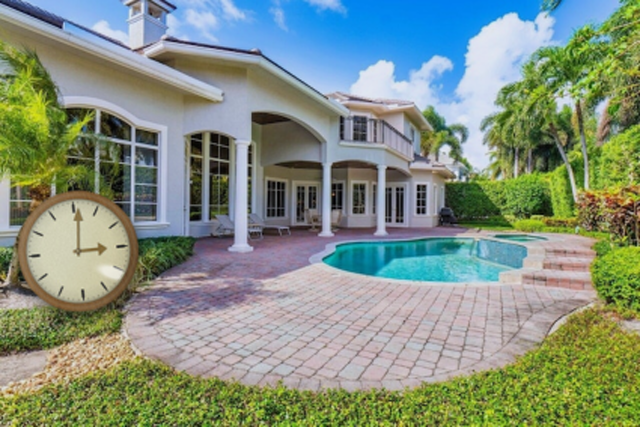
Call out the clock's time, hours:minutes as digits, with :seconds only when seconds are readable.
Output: 3:01
